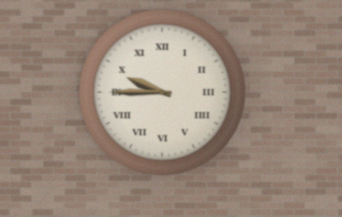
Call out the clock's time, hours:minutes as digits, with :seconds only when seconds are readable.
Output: 9:45
